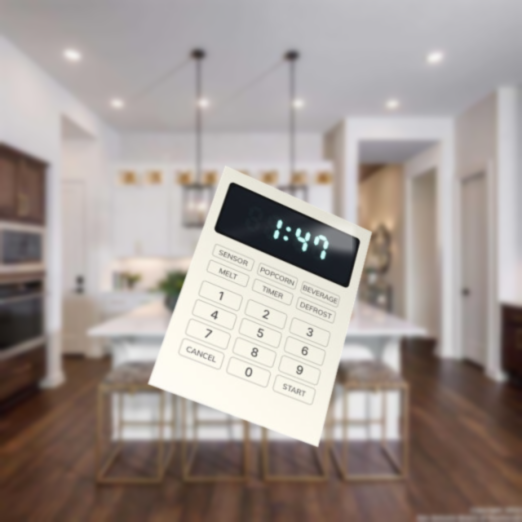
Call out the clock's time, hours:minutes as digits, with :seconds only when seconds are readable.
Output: 1:47
